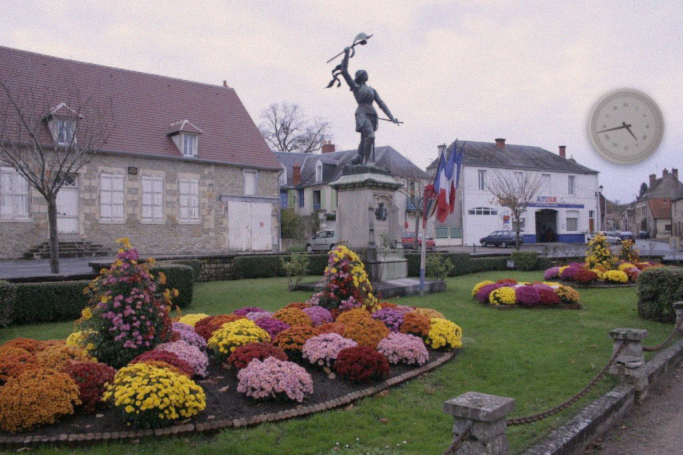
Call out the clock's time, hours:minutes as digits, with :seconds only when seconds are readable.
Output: 4:43
